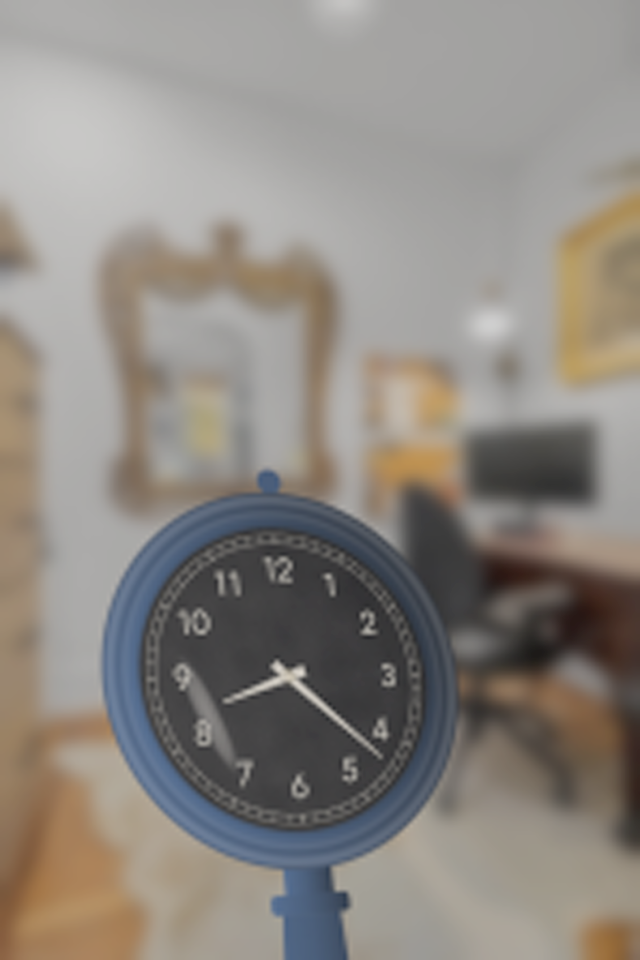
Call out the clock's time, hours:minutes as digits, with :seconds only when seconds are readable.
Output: 8:22
